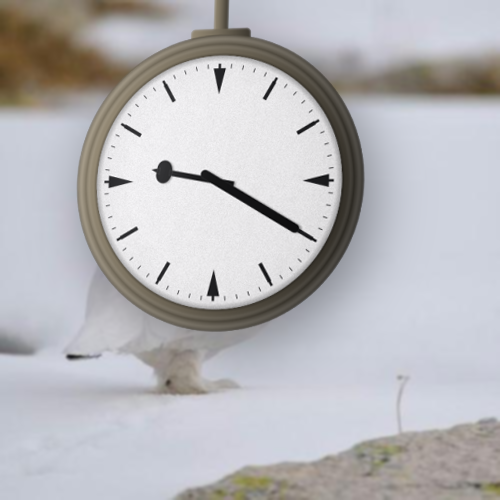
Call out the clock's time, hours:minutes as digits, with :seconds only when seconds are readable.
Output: 9:20
